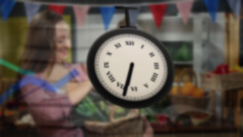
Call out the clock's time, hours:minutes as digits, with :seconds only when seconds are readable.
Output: 6:33
